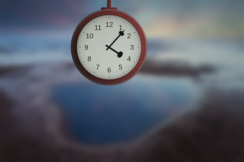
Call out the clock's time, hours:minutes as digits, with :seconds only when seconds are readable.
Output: 4:07
